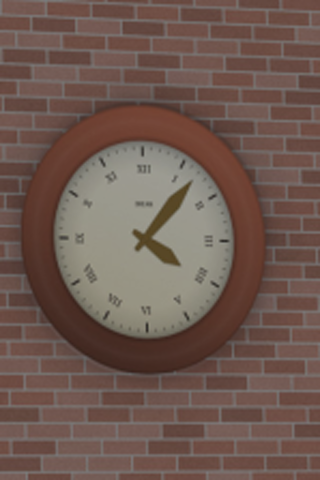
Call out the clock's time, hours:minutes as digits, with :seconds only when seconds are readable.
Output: 4:07
